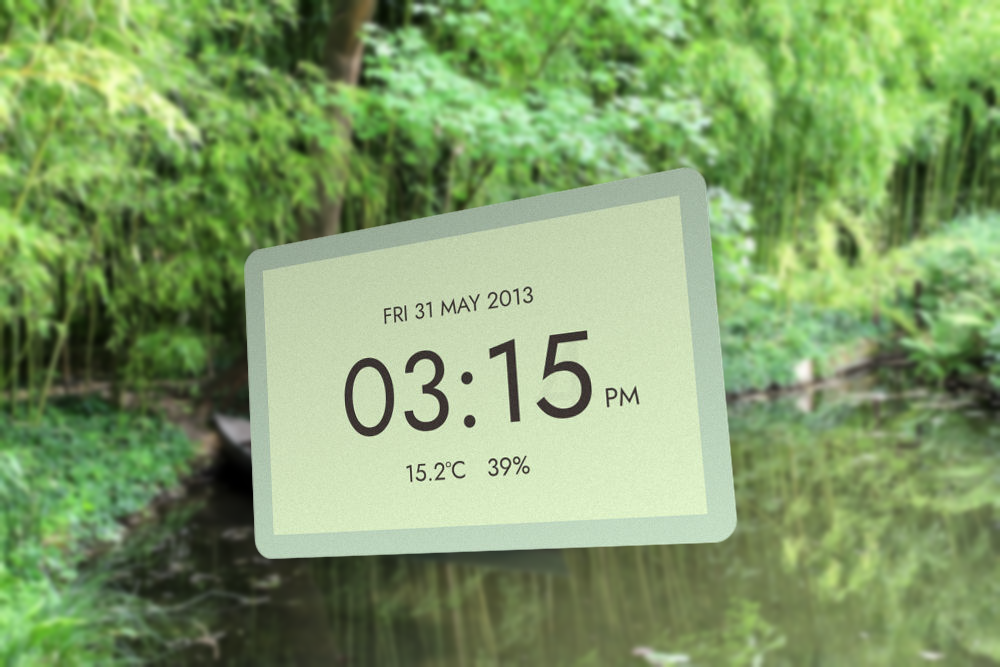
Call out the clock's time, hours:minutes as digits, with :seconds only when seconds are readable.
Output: 3:15
